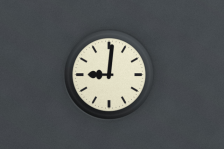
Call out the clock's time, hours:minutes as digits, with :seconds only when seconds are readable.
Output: 9:01
